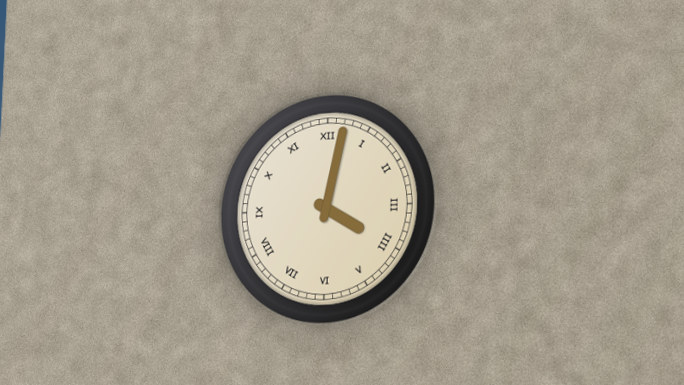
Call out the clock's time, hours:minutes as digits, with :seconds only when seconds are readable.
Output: 4:02
